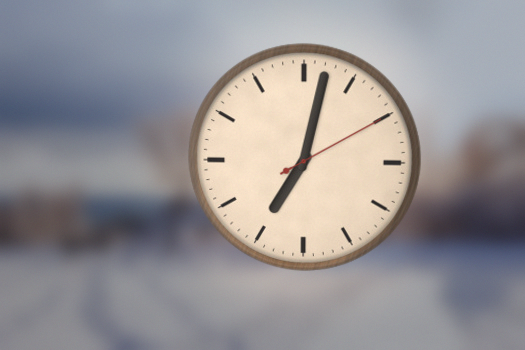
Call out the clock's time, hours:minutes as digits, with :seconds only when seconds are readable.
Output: 7:02:10
